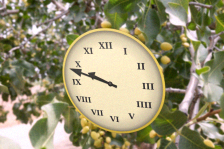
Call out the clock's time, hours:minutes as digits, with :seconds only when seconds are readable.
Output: 9:48
